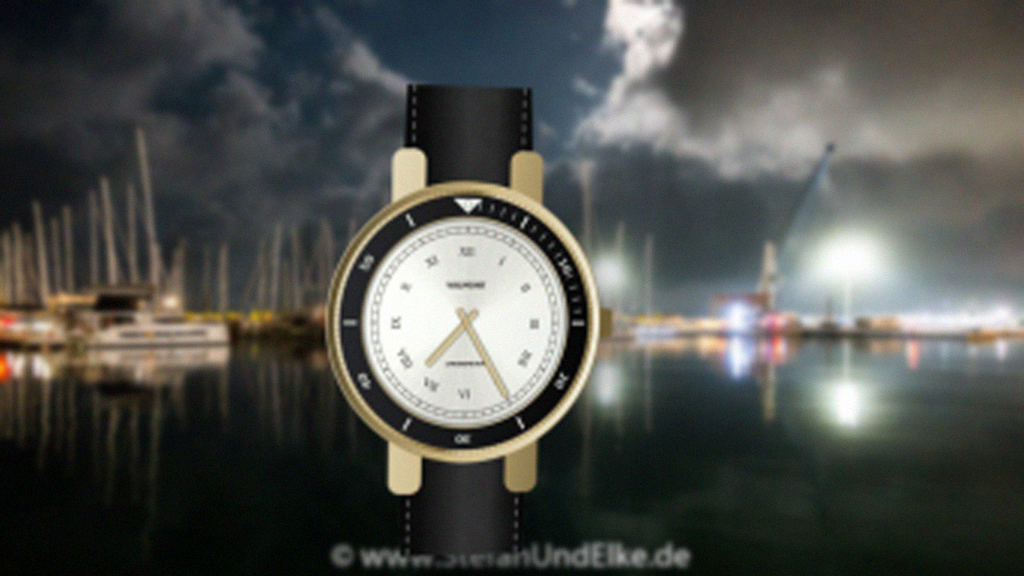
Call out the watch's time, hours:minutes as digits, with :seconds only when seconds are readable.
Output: 7:25
